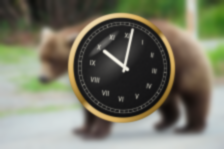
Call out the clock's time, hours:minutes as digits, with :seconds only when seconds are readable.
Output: 10:01
